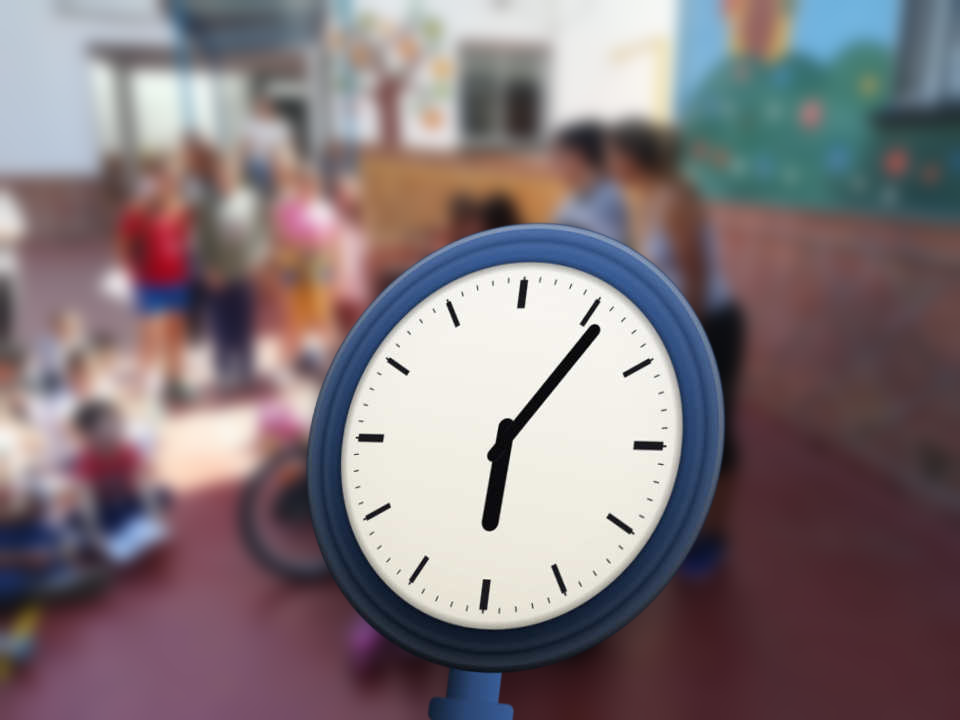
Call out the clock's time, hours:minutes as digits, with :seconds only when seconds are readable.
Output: 6:06
